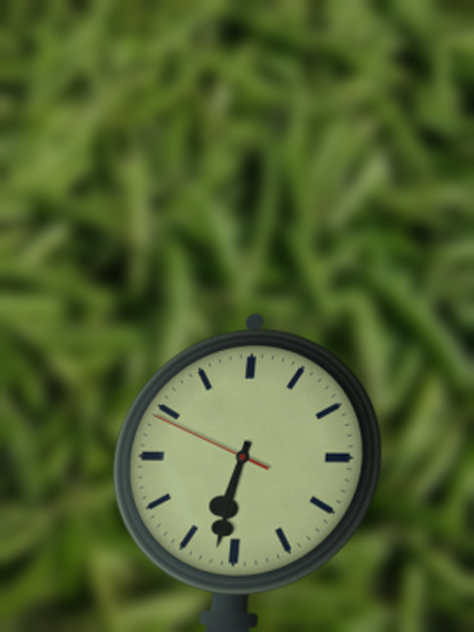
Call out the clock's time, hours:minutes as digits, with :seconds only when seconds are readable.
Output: 6:31:49
